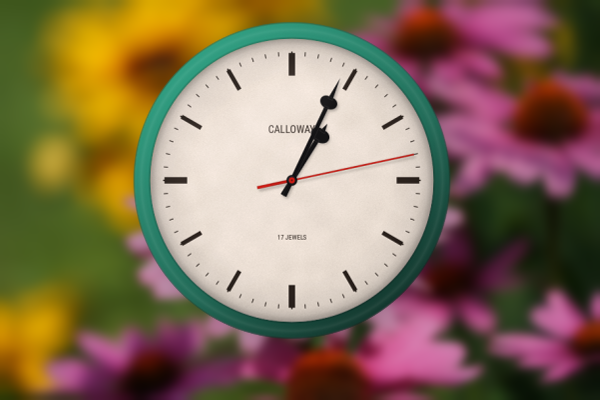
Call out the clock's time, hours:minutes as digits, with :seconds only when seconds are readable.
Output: 1:04:13
